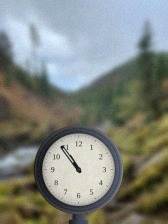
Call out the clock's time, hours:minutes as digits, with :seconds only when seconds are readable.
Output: 10:54
